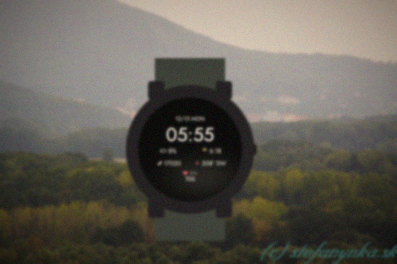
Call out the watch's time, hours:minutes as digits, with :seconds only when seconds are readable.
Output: 5:55
